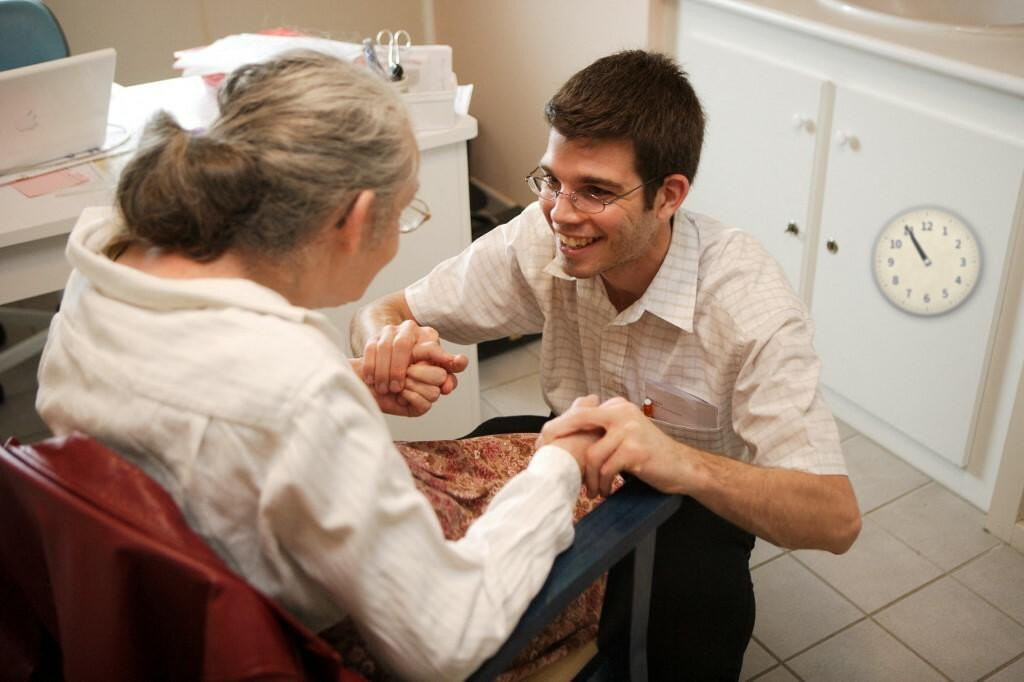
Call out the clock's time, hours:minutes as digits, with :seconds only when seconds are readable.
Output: 10:55
